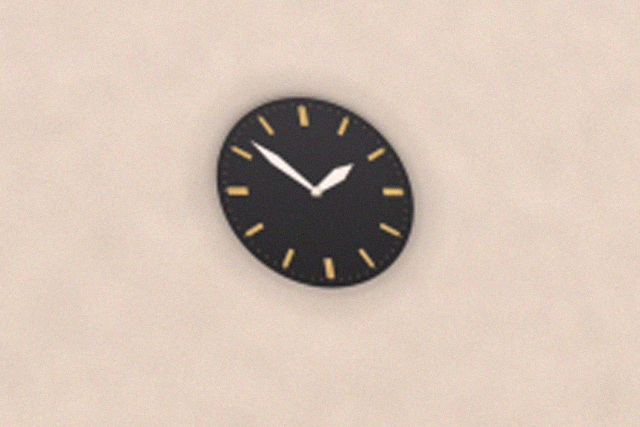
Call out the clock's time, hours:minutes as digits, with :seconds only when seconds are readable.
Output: 1:52
